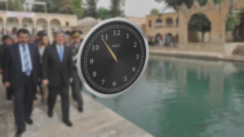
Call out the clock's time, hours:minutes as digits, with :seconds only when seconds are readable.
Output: 10:54
